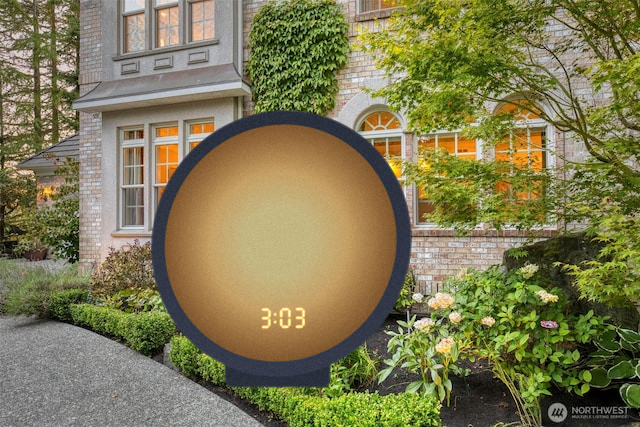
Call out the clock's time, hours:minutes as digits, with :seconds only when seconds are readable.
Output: 3:03
